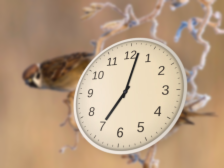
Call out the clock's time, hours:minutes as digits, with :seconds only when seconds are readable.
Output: 7:02
